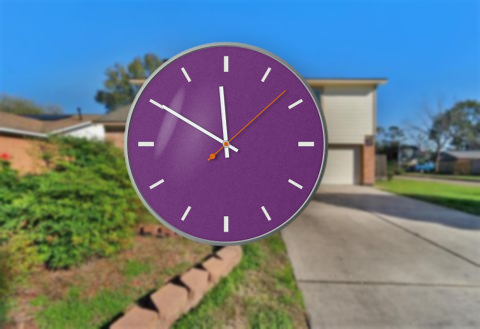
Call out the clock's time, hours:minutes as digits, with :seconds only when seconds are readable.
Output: 11:50:08
